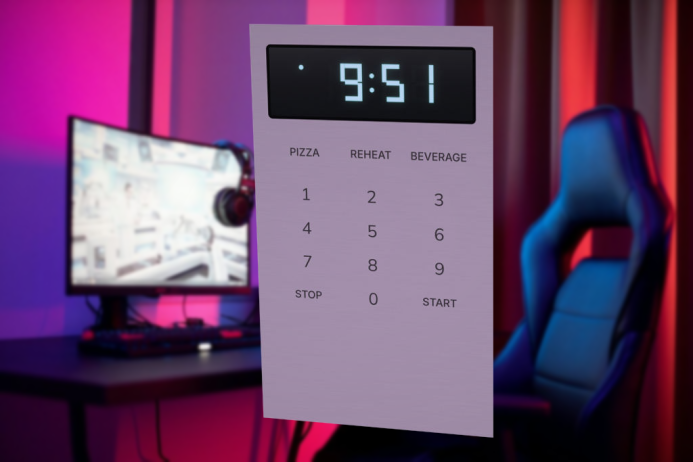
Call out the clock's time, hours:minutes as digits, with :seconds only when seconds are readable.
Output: 9:51
